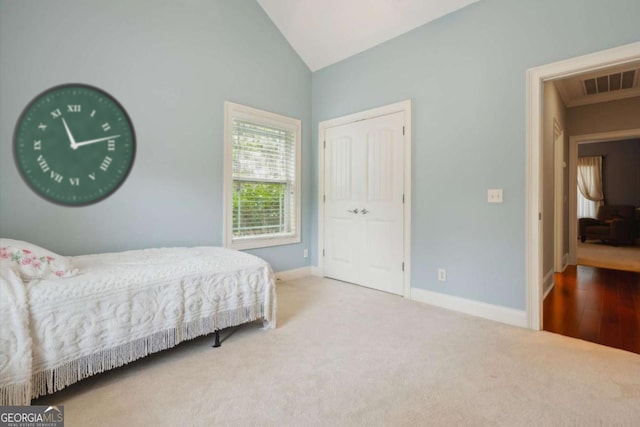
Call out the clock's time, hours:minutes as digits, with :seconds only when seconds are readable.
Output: 11:13
